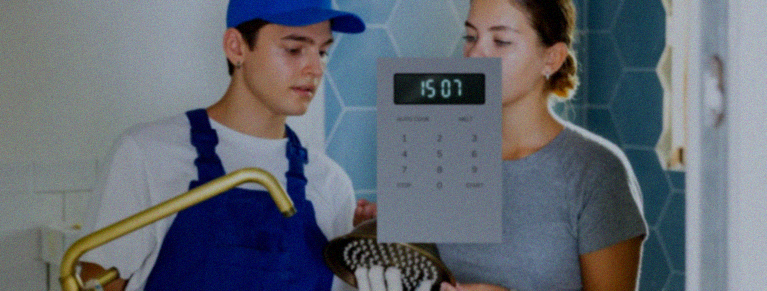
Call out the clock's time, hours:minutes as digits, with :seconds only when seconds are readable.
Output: 15:07
